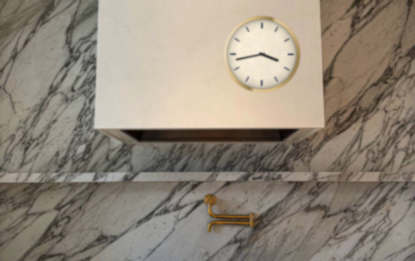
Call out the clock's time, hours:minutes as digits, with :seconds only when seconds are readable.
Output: 3:43
